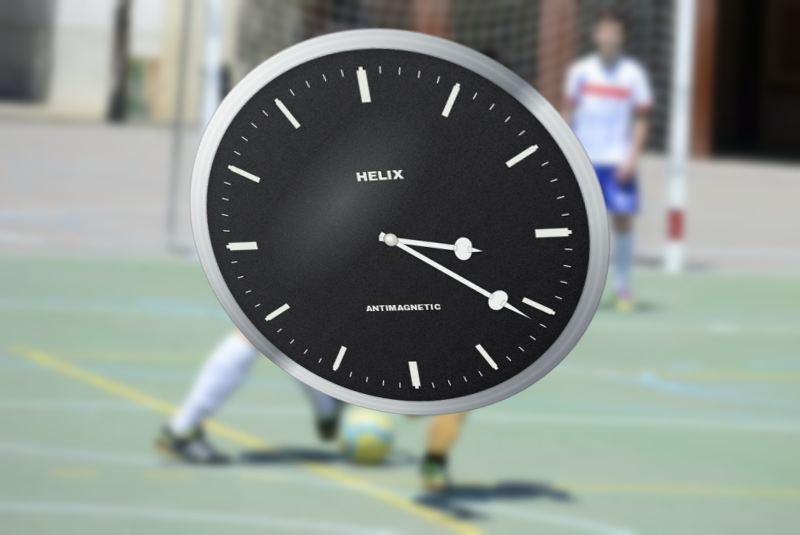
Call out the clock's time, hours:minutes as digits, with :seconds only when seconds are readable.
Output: 3:21
